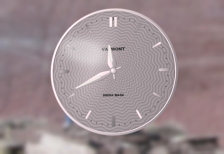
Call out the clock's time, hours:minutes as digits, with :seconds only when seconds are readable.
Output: 11:41
